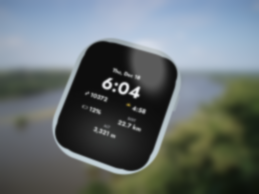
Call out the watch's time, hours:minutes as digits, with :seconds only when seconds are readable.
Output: 6:04
